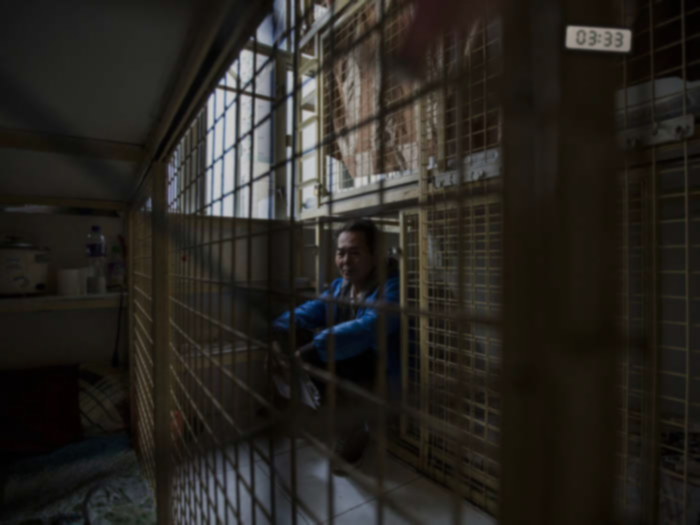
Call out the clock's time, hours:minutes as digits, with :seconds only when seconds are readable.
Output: 3:33
